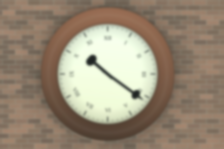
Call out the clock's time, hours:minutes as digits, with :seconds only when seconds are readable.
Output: 10:21
